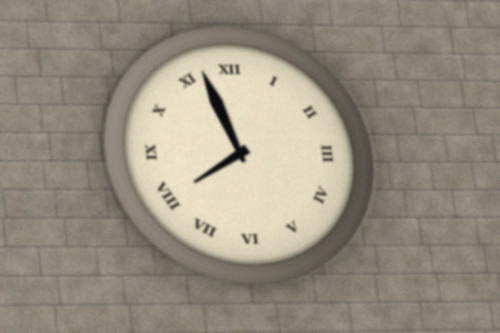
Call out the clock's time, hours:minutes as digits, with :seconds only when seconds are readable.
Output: 7:57
